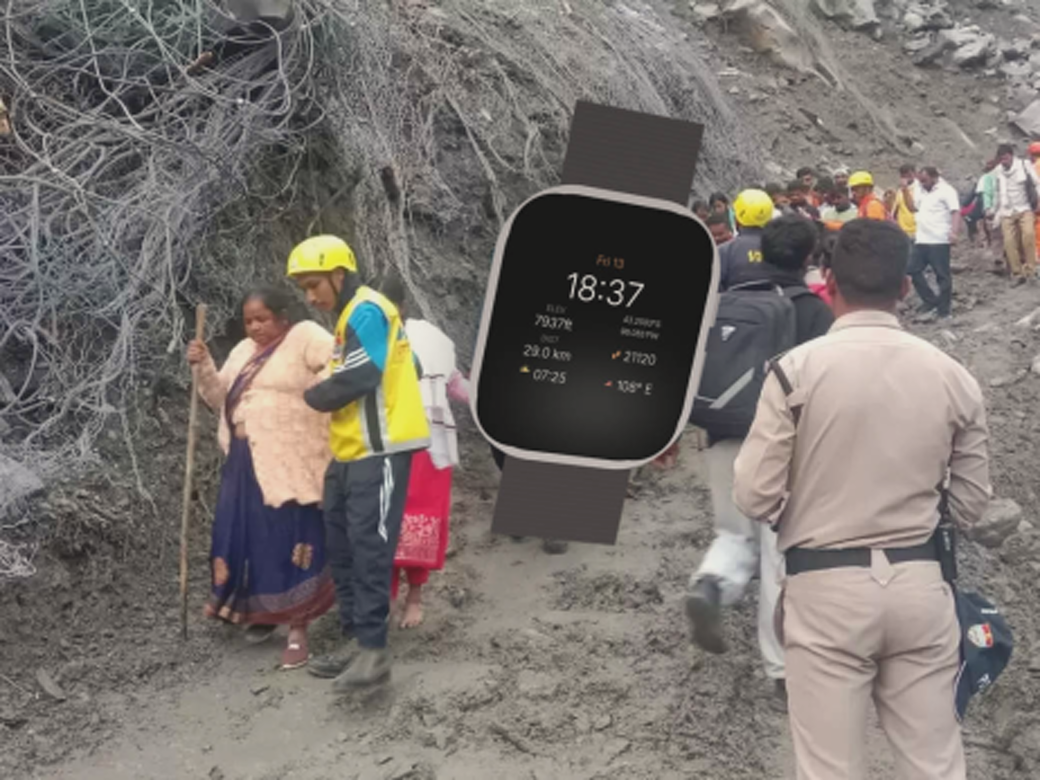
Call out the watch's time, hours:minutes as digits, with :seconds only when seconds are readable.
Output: 18:37
